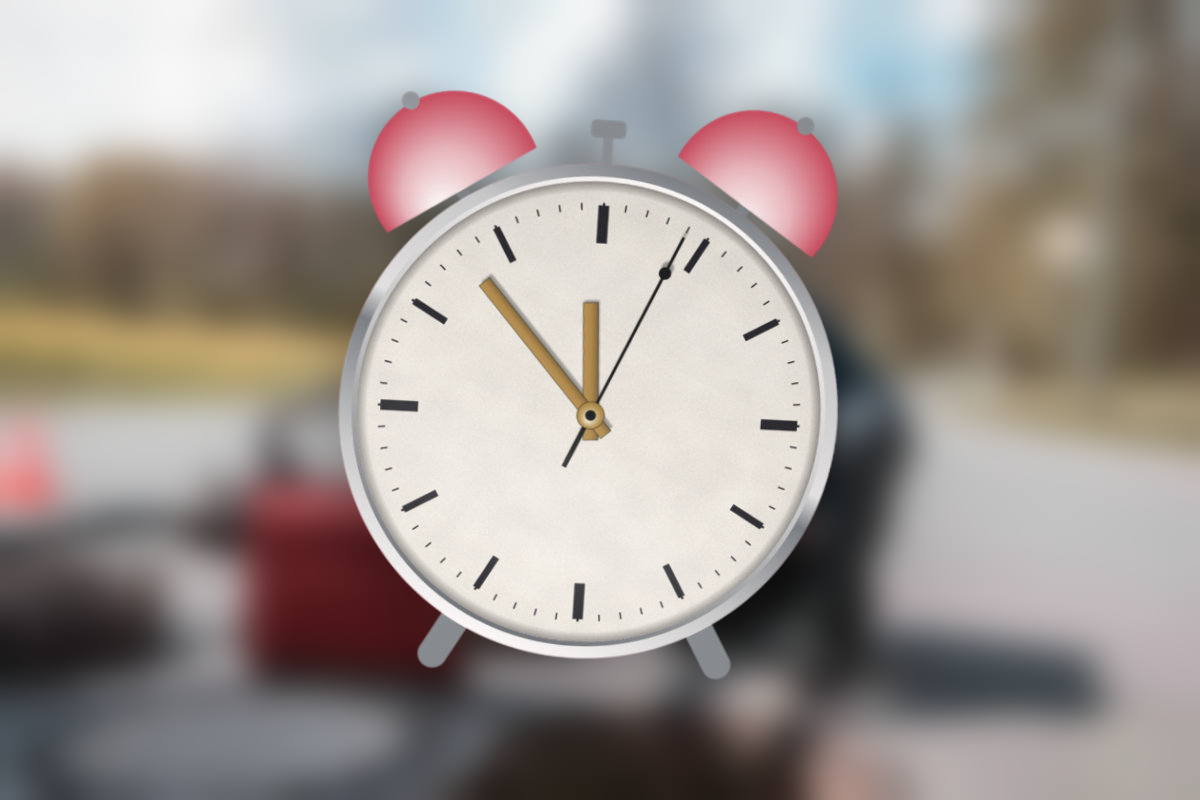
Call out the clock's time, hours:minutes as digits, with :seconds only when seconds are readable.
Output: 11:53:04
